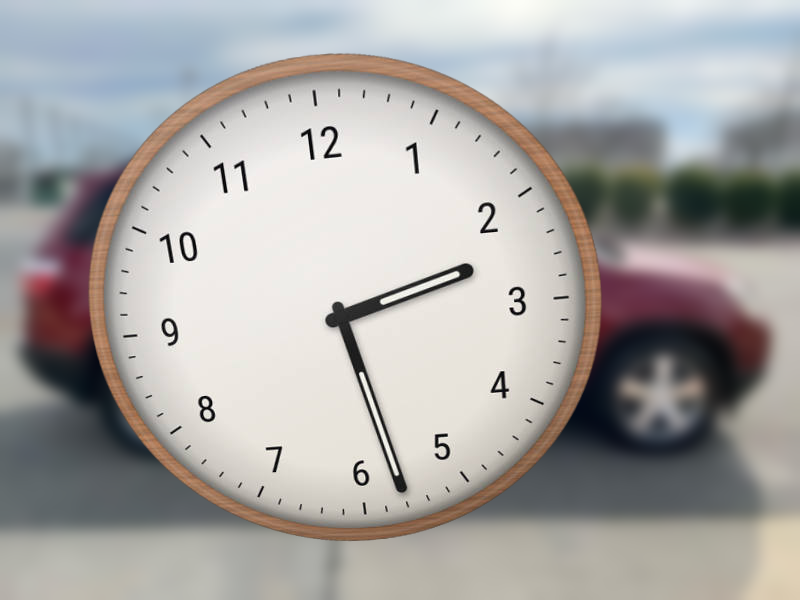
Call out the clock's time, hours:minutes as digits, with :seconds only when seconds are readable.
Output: 2:28
